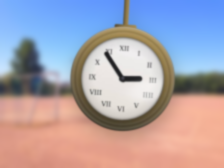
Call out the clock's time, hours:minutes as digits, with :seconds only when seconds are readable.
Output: 2:54
